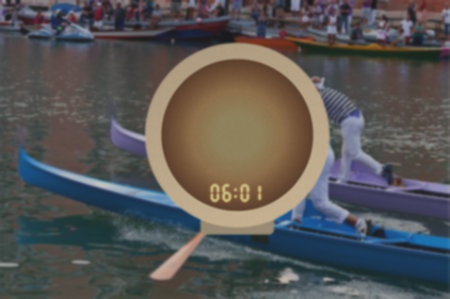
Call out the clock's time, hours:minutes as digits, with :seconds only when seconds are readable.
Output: 6:01
